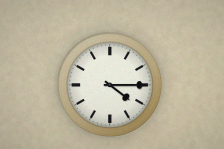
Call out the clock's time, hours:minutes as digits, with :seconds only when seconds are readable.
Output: 4:15
